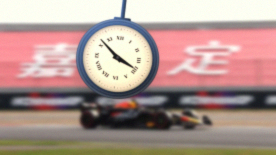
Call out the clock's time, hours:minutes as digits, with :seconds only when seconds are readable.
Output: 3:52
